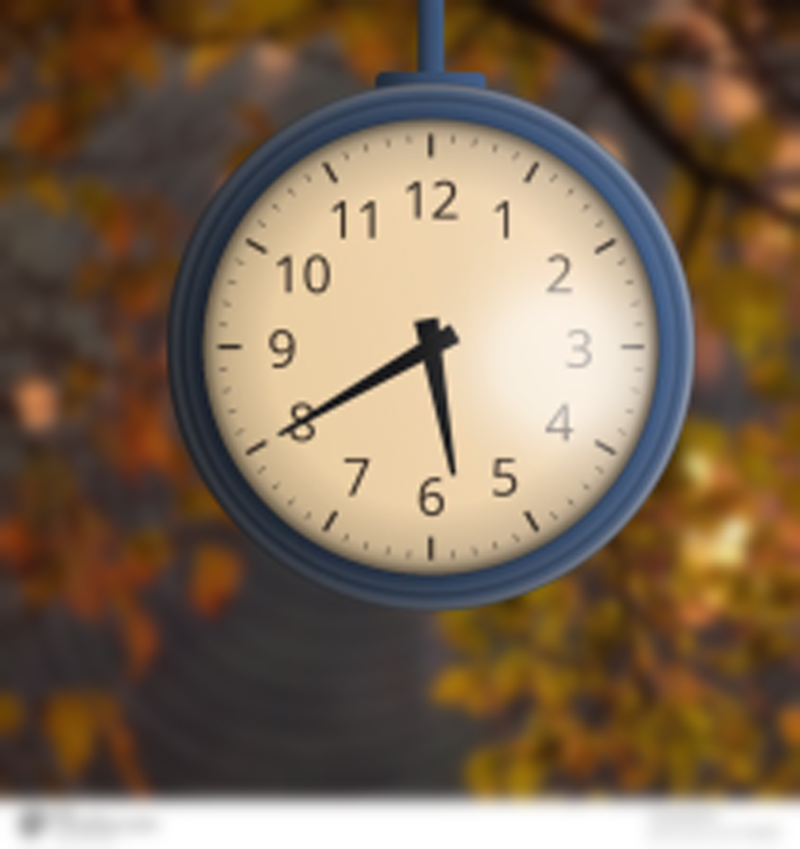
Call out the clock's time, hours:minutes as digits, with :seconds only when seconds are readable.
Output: 5:40
